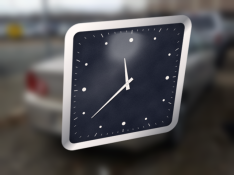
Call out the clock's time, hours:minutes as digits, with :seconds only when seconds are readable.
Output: 11:38
